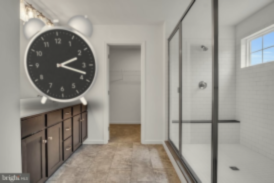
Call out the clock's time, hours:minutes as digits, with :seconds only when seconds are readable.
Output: 2:18
